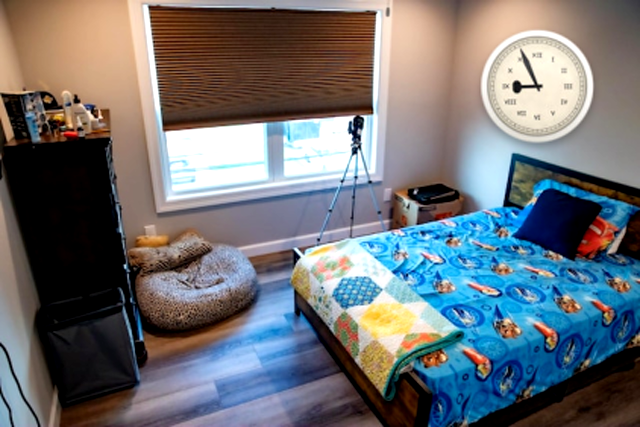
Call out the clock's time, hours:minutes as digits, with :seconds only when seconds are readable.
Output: 8:56
